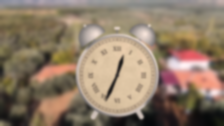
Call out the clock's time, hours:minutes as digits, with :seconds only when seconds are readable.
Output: 12:34
